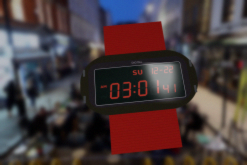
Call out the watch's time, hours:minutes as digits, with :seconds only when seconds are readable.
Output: 3:01:41
